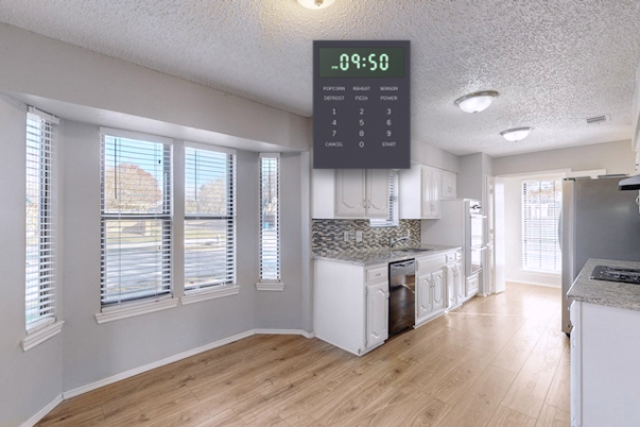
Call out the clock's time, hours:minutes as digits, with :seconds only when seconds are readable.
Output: 9:50
